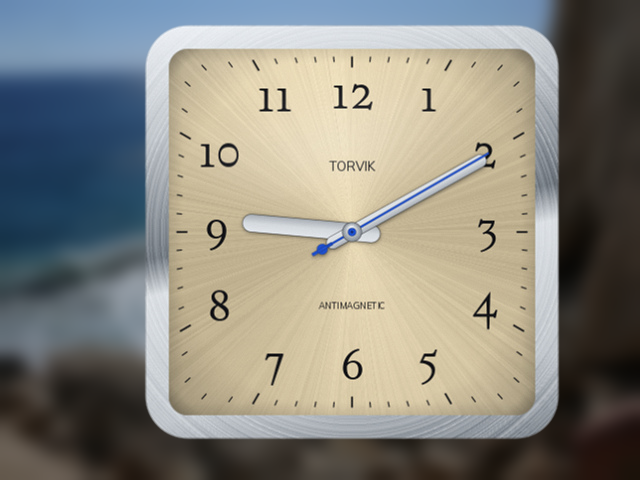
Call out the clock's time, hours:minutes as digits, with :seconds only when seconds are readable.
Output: 9:10:10
